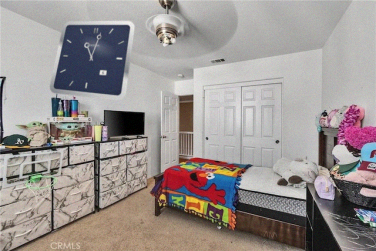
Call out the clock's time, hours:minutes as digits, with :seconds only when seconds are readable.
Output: 11:02
